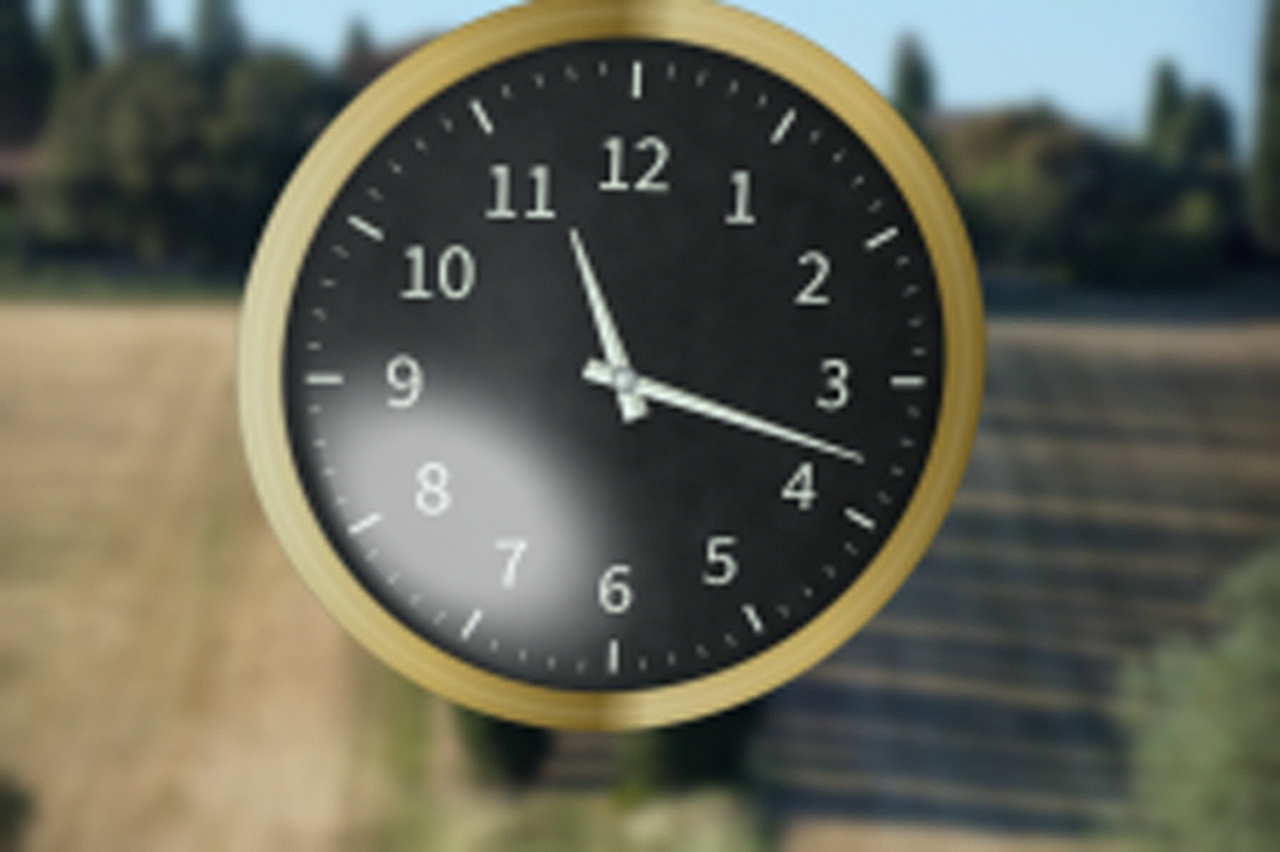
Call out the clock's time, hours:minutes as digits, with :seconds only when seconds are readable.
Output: 11:18
